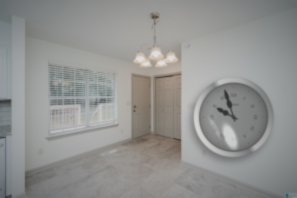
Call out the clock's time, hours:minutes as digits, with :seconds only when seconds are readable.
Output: 9:57
